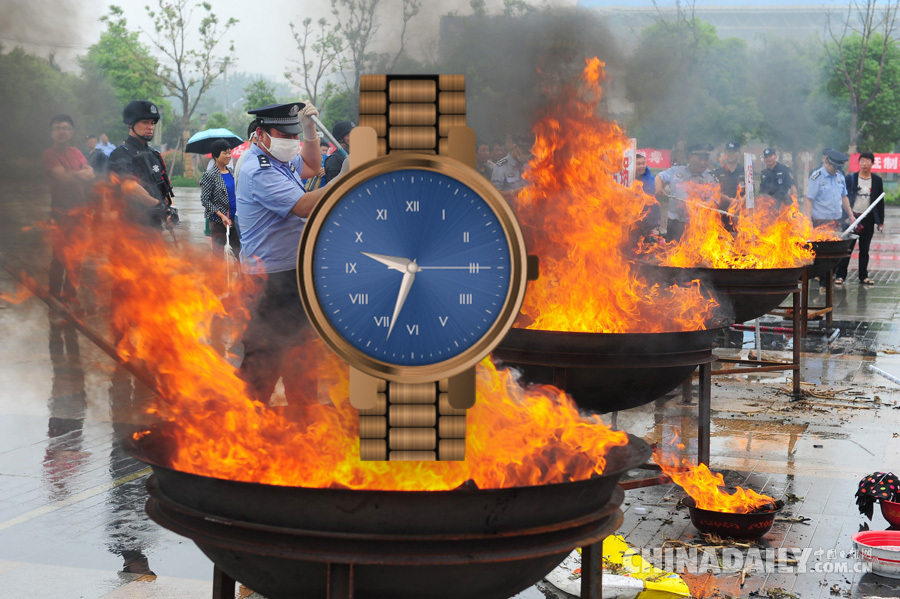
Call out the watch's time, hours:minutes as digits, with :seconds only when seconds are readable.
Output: 9:33:15
